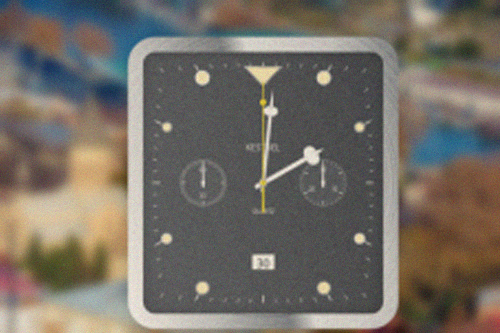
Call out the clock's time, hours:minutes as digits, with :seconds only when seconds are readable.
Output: 2:01
